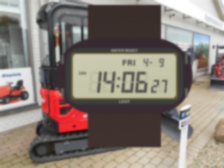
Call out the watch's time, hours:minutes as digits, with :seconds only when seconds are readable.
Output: 14:06:27
